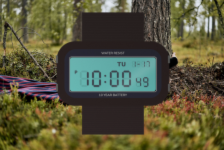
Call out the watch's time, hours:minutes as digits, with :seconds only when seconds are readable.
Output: 10:00:49
